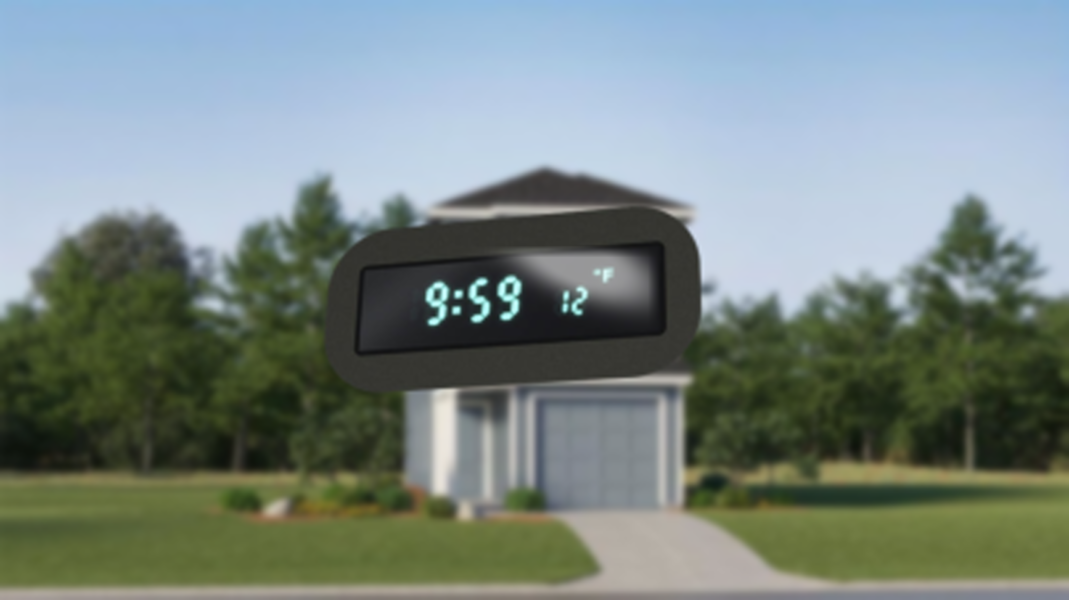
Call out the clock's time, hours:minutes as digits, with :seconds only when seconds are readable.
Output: 9:59
